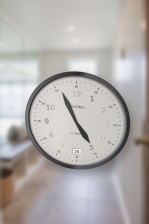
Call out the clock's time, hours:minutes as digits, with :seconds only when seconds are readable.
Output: 4:56
